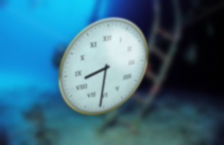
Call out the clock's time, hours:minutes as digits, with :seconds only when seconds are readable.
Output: 8:31
